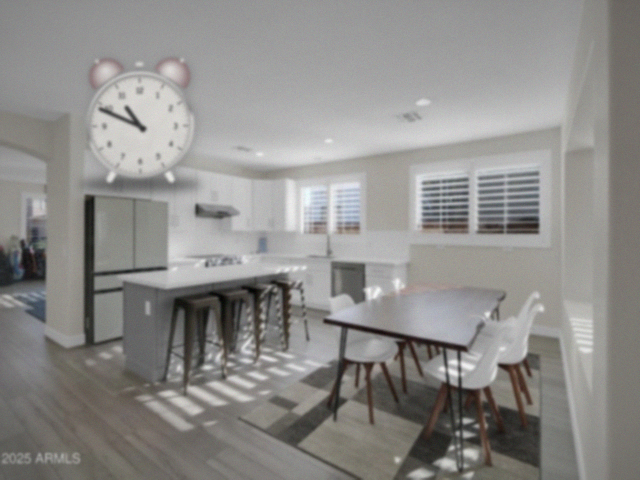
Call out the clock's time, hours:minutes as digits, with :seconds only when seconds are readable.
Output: 10:49
